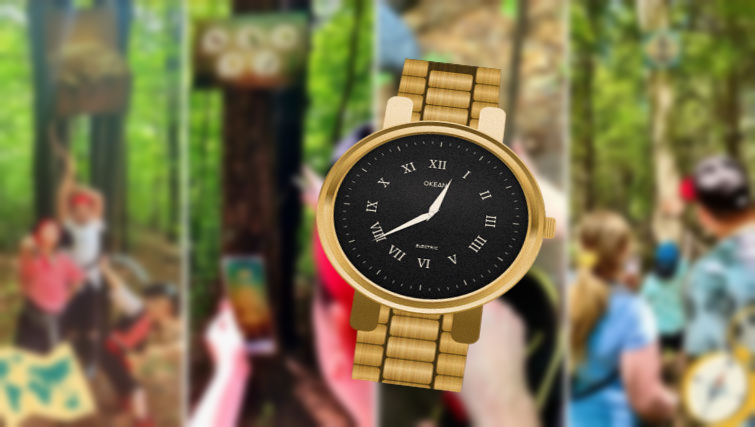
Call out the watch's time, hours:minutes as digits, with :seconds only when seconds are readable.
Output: 12:39
